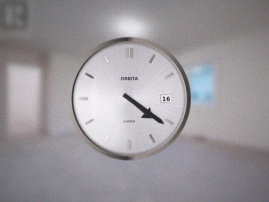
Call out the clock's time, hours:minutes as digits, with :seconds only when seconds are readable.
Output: 4:21
